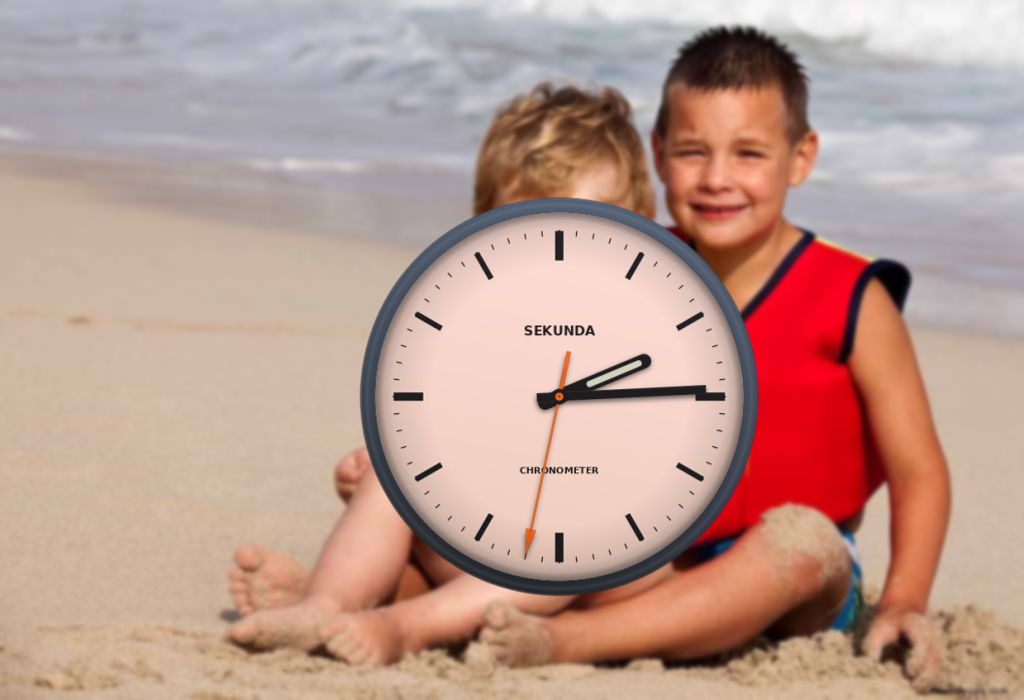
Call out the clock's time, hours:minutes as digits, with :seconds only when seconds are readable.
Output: 2:14:32
